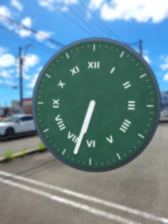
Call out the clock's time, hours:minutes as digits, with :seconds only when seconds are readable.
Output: 6:33
